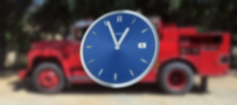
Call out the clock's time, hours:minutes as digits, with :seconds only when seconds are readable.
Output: 12:56
